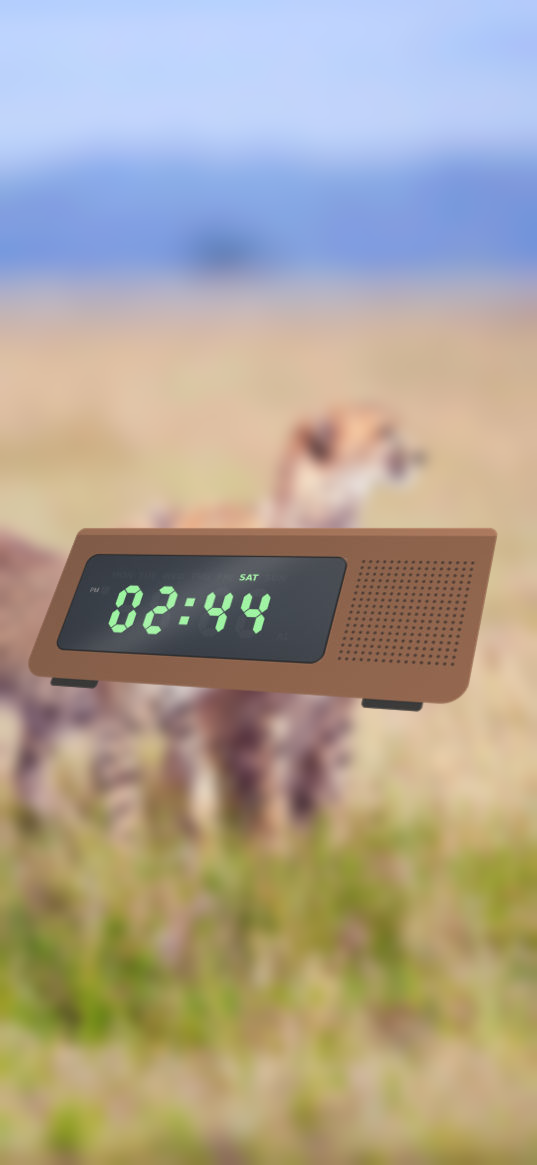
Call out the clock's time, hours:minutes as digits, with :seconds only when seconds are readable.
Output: 2:44
